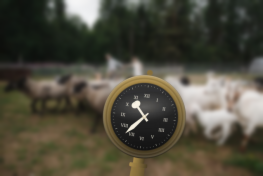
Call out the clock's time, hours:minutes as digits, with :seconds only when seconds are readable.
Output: 10:37
